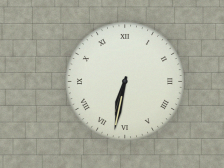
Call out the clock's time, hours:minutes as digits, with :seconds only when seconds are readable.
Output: 6:32
